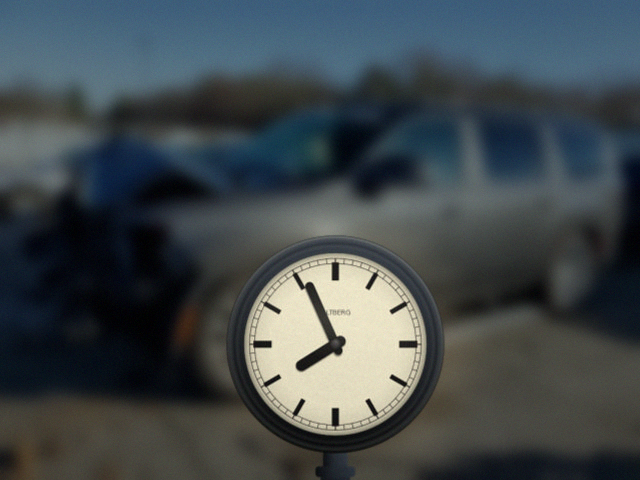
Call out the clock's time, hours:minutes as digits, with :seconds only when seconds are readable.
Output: 7:56
